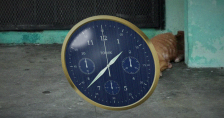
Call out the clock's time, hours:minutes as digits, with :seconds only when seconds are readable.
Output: 1:38
